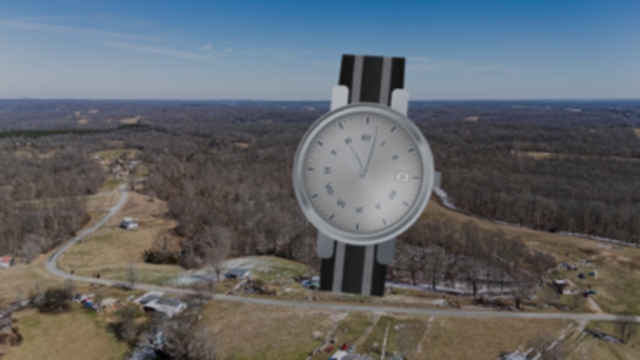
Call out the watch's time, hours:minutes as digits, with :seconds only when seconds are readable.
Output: 11:02
